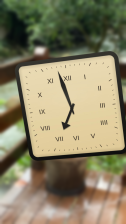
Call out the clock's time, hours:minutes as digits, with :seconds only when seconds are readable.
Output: 6:58
